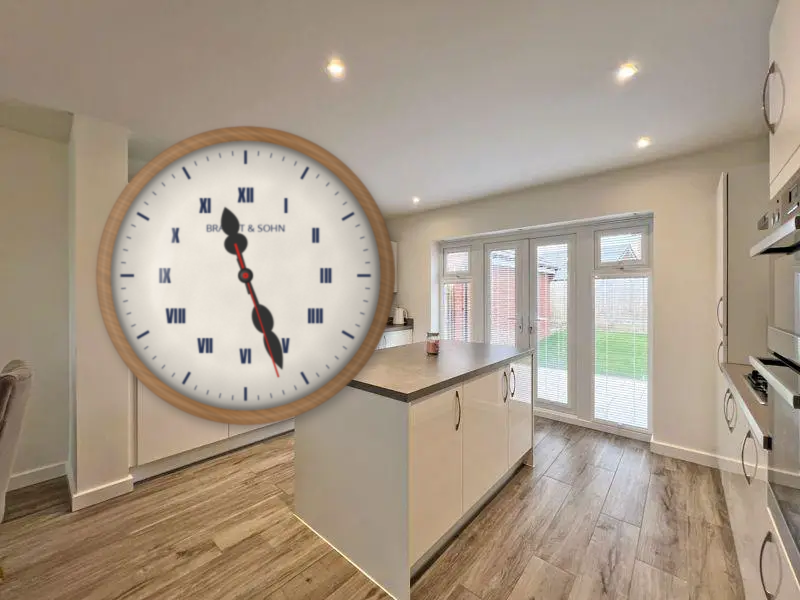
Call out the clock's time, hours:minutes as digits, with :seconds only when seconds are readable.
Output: 11:26:27
